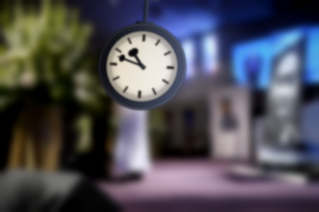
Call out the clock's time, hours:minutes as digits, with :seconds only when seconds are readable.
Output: 10:48
